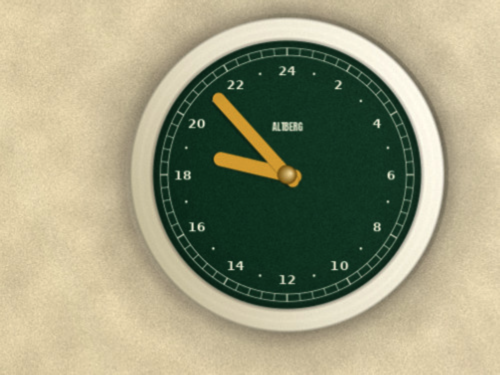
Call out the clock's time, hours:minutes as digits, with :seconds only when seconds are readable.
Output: 18:53
